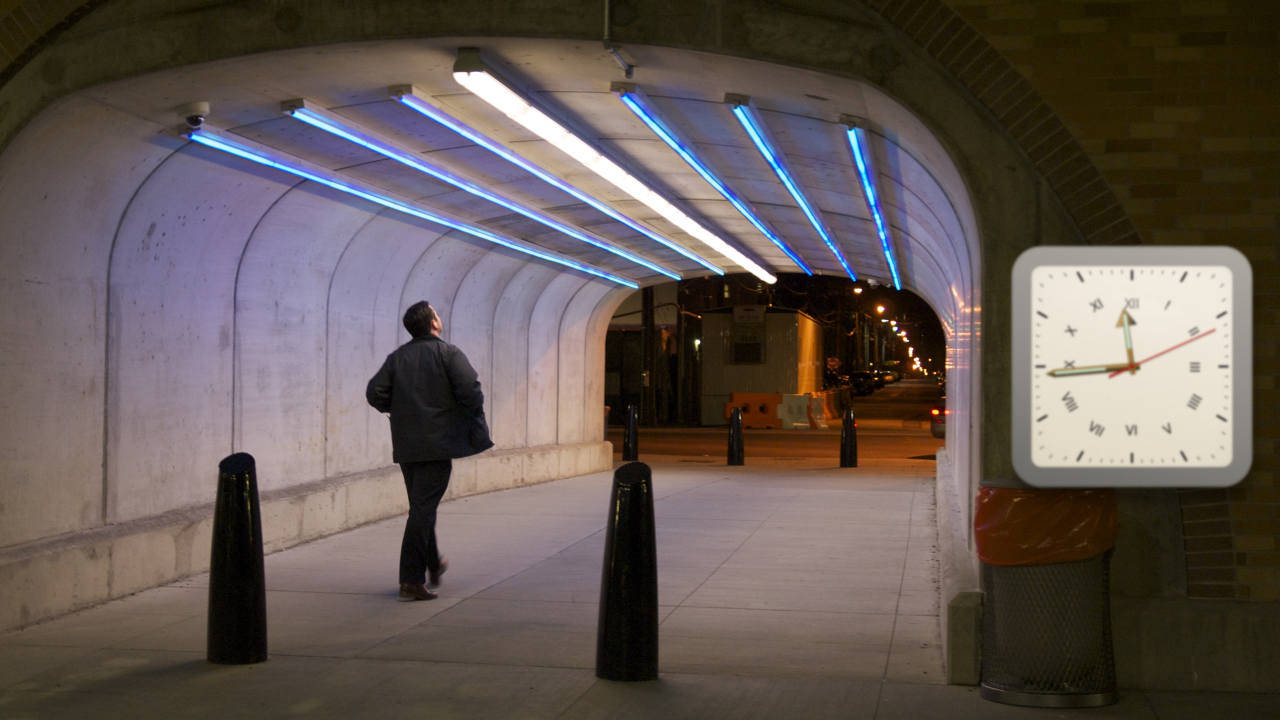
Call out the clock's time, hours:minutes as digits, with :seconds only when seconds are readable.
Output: 11:44:11
